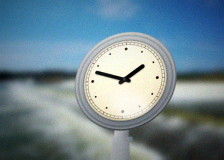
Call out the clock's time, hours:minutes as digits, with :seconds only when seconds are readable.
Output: 1:48
